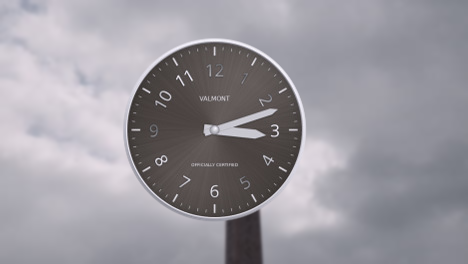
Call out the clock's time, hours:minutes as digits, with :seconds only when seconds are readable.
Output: 3:12
